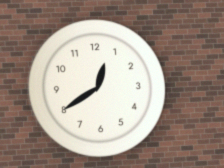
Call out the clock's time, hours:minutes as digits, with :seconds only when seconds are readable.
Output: 12:40
